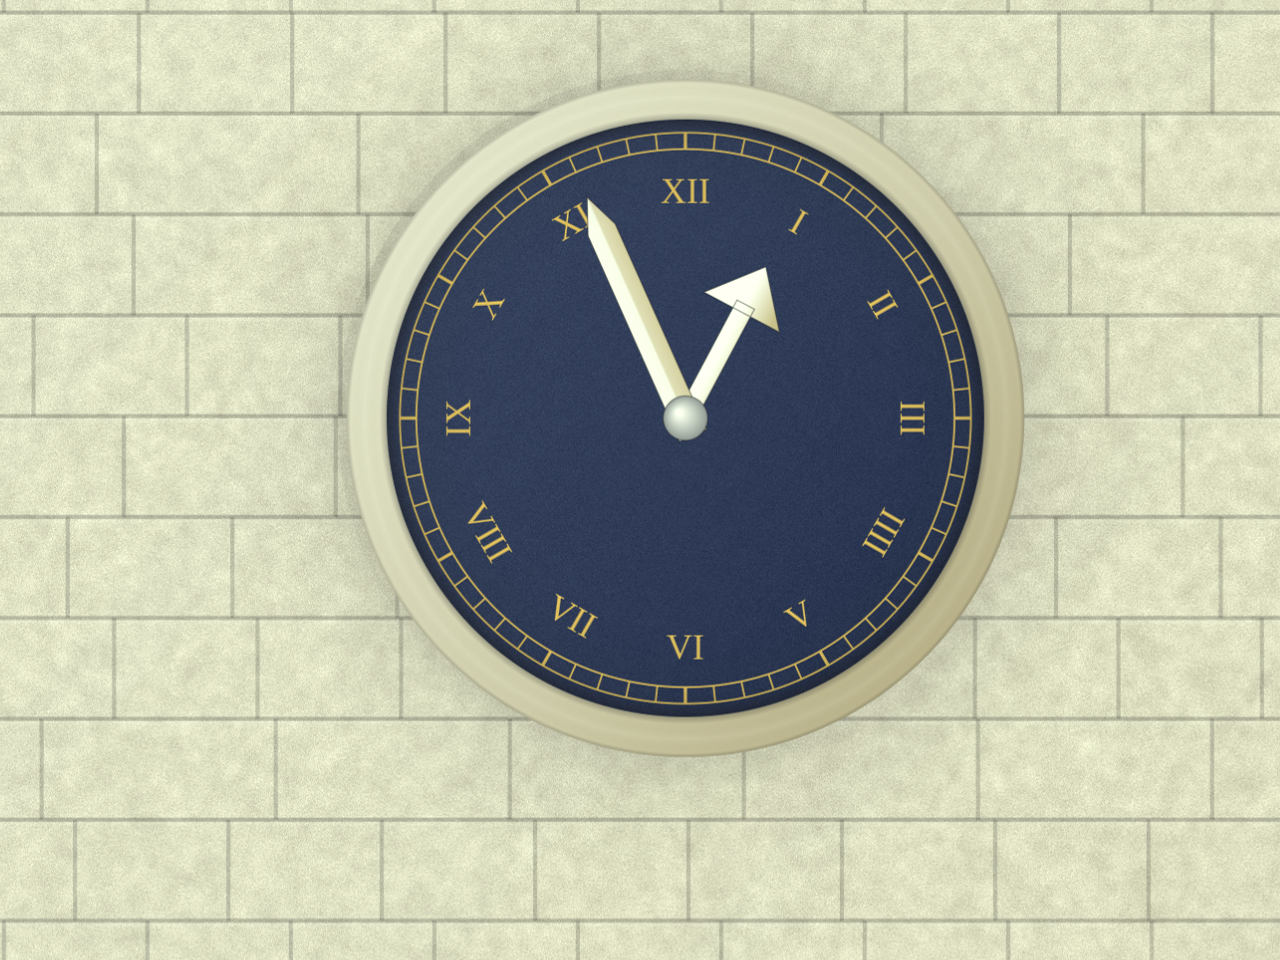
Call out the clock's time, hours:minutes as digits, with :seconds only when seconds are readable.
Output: 12:56
